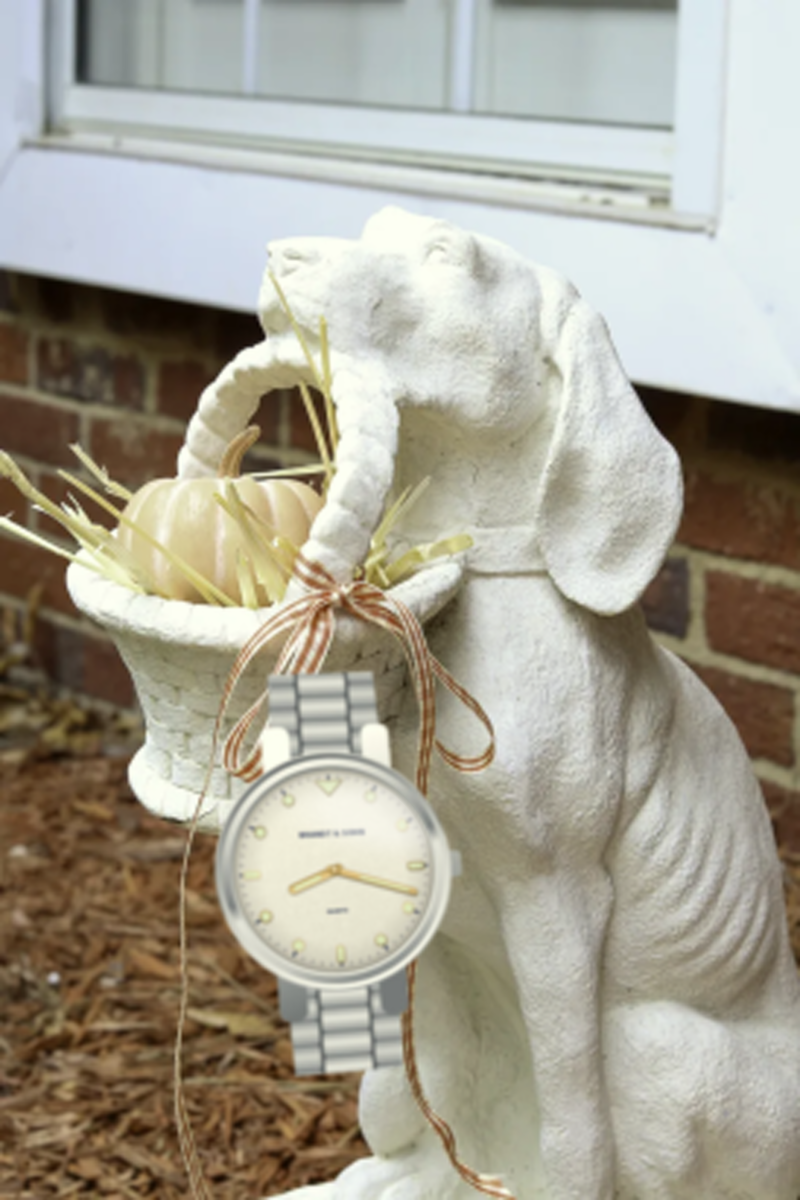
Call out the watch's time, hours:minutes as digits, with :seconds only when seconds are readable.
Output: 8:18
